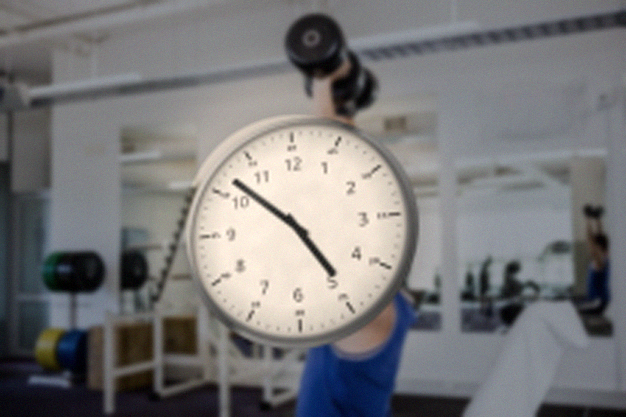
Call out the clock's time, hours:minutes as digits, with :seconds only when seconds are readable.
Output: 4:52
